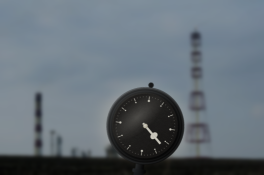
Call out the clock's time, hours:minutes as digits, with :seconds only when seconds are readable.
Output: 4:22
